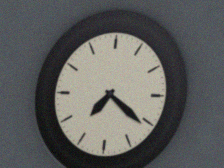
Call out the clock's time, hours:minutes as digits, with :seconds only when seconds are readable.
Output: 7:21
